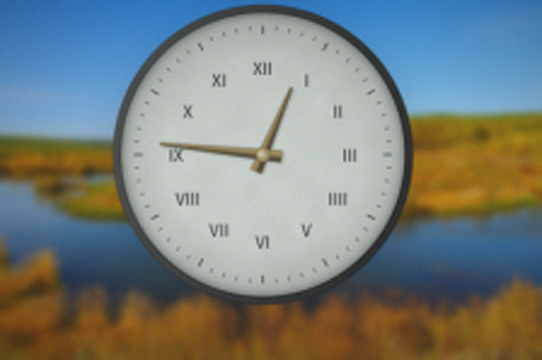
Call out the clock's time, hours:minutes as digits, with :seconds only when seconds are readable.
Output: 12:46
